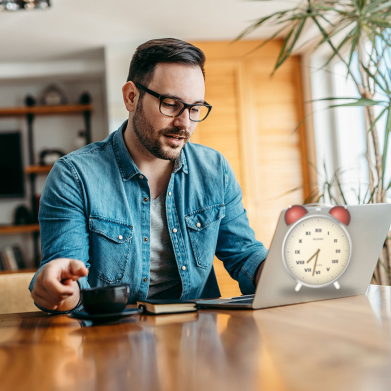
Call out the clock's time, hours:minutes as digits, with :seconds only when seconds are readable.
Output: 7:32
